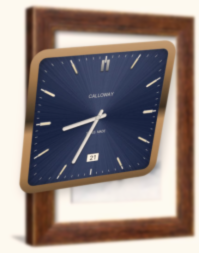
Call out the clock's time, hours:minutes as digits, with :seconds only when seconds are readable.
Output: 8:34
